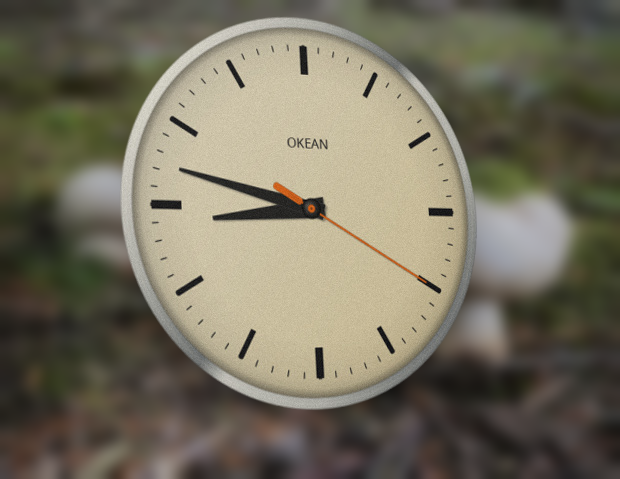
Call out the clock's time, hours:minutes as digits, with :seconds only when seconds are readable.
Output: 8:47:20
